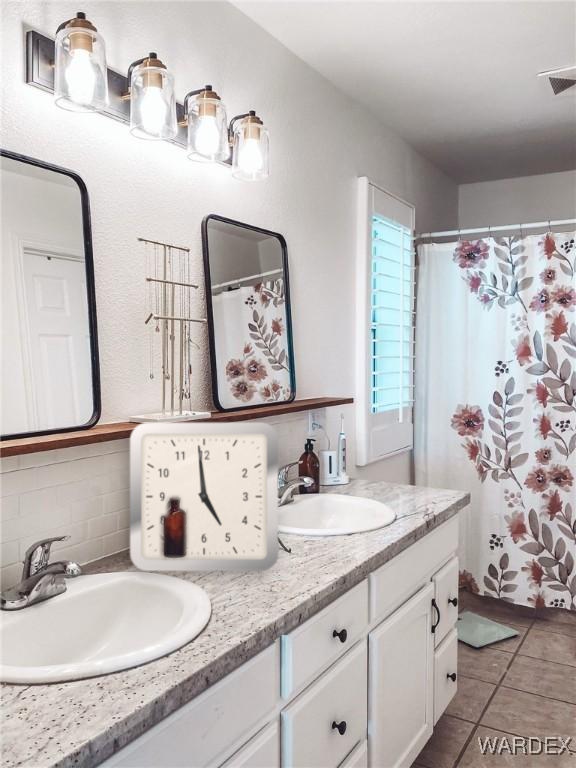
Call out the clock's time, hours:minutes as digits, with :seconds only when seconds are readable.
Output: 4:59
